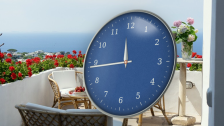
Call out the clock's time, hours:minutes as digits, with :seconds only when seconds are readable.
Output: 11:44
